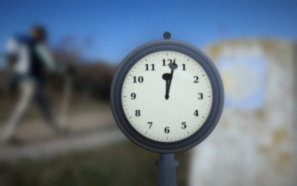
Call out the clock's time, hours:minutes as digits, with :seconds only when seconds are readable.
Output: 12:02
